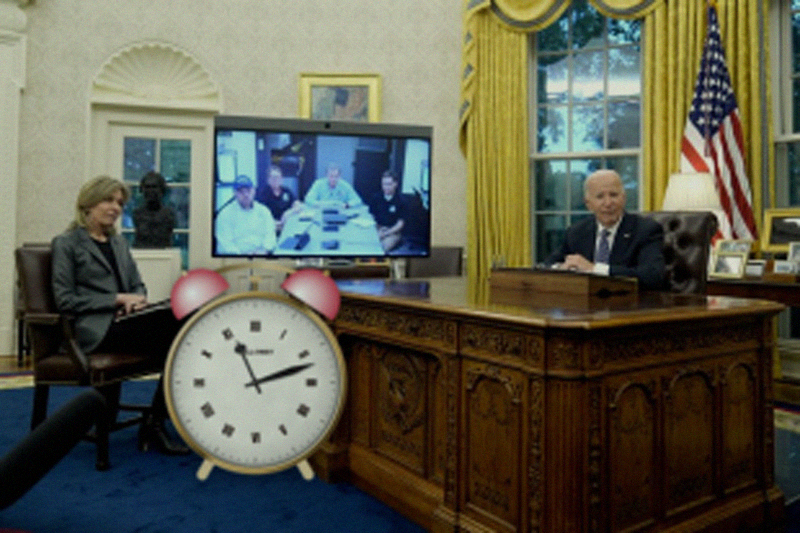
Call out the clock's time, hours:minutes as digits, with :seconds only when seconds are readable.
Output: 11:12
